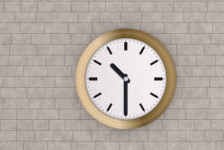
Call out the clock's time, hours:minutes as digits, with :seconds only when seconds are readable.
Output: 10:30
